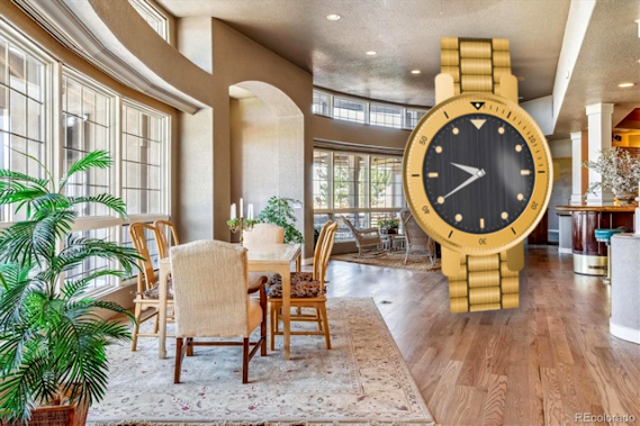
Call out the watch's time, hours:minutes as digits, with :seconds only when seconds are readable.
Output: 9:40
